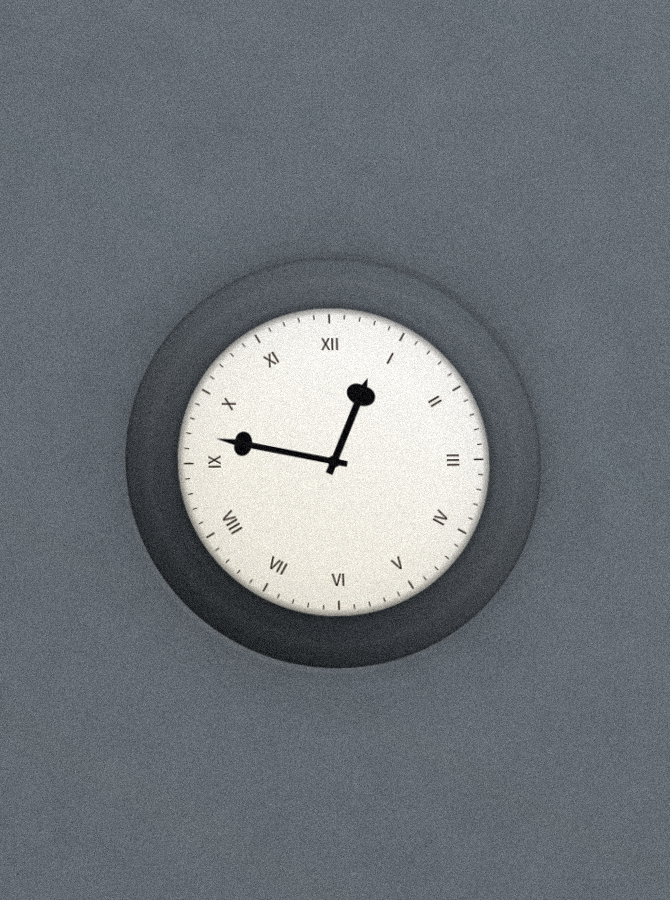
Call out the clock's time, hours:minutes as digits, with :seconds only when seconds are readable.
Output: 12:47
